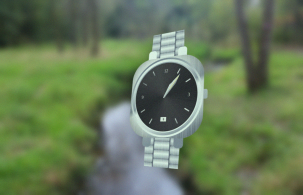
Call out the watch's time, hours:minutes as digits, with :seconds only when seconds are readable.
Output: 1:06
